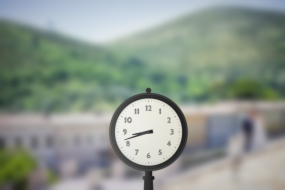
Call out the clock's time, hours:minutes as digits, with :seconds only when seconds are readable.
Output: 8:42
